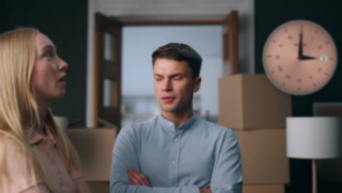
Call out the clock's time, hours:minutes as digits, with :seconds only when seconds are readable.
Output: 3:00
